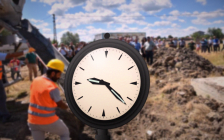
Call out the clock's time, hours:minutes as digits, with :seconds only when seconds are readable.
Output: 9:22
